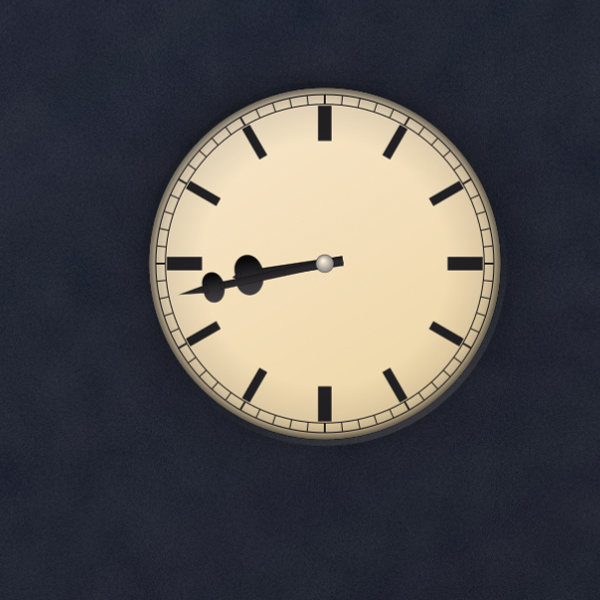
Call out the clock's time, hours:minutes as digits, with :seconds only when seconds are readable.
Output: 8:43
